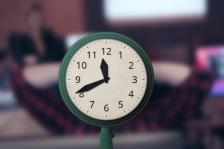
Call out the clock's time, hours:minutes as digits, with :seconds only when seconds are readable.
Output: 11:41
